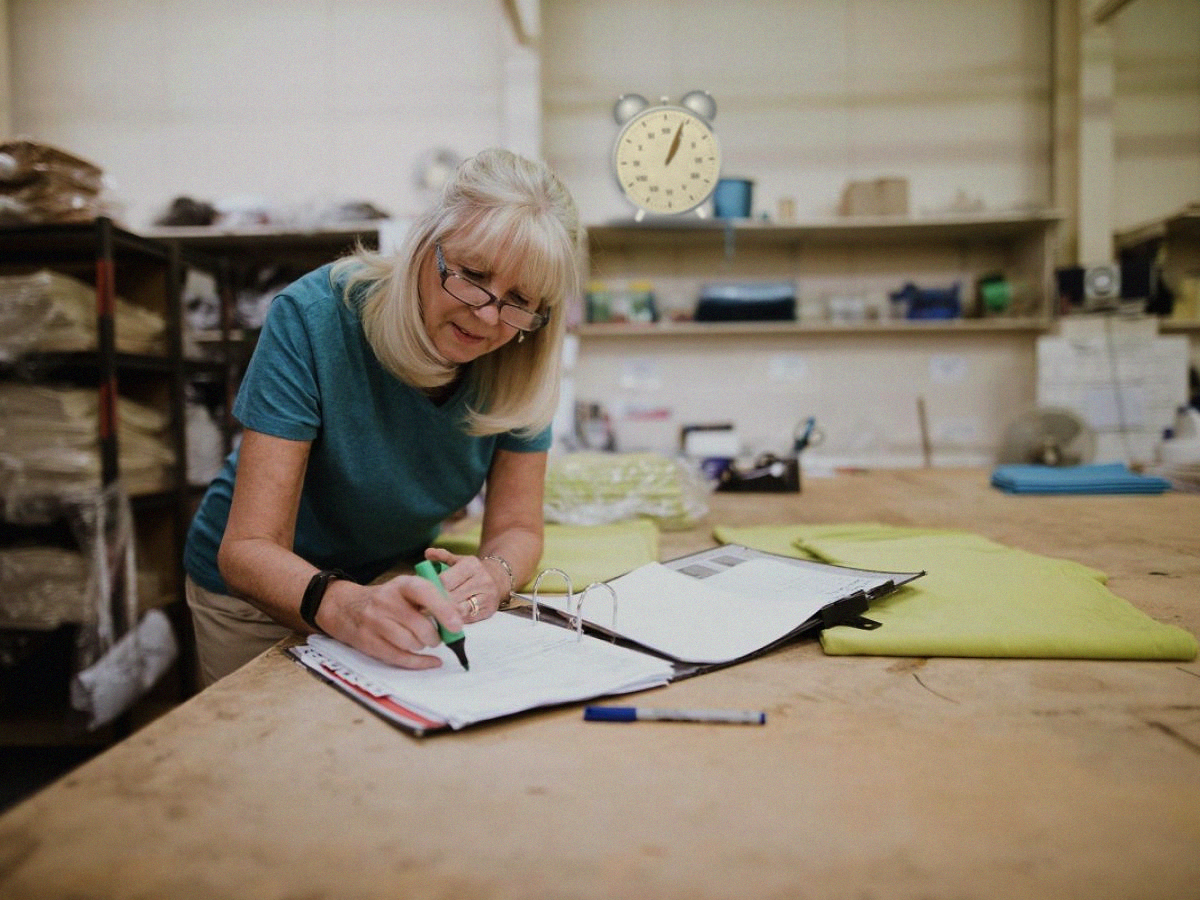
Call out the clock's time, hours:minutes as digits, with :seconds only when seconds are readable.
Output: 1:04
